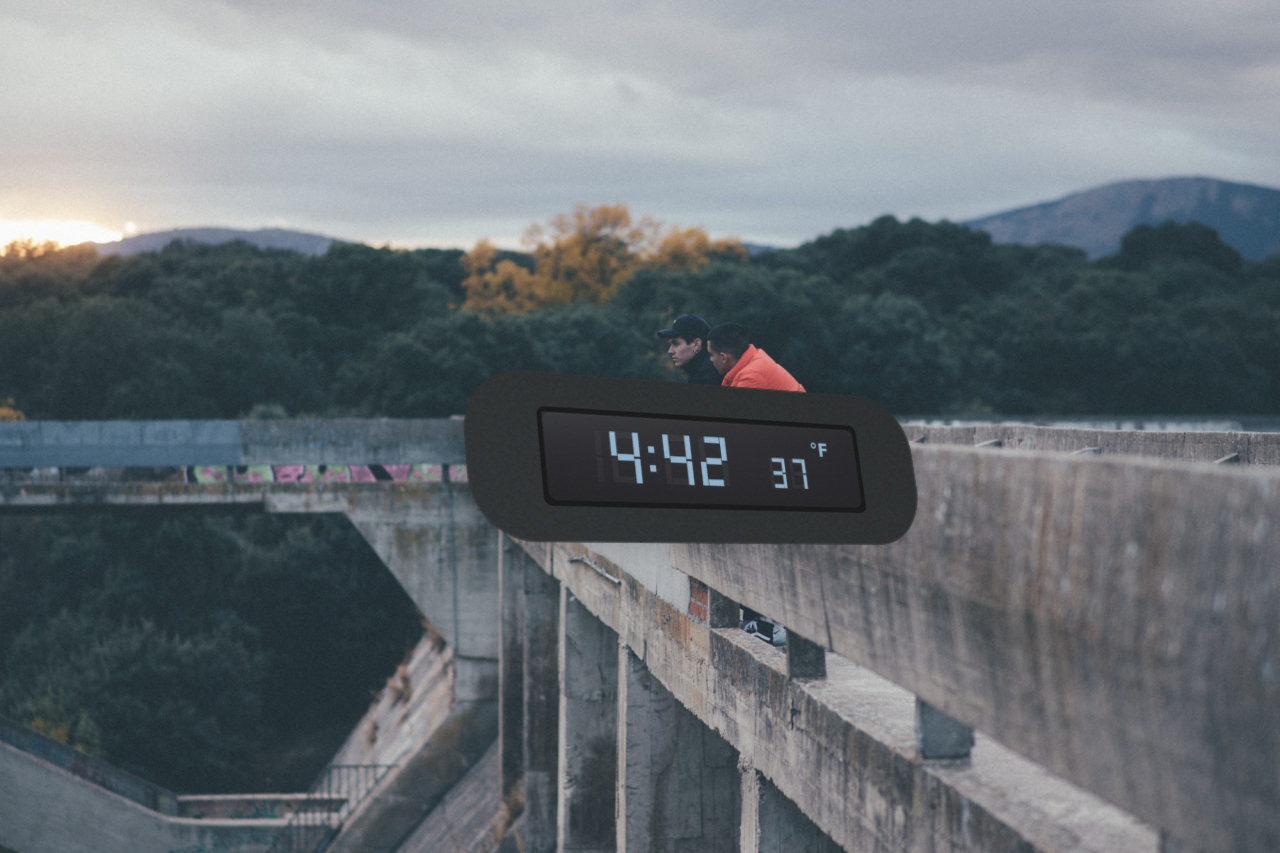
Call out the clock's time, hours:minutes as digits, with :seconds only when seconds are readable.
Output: 4:42
